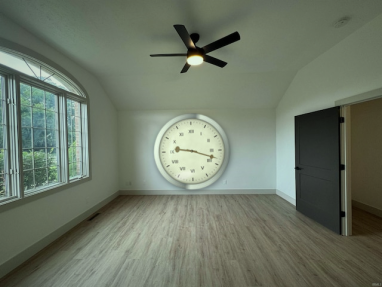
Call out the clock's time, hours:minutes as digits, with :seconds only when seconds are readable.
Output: 9:18
